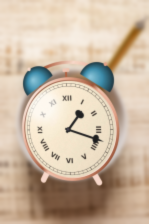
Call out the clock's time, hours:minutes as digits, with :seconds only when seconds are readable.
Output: 1:18
